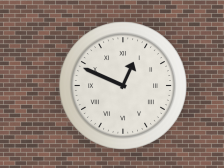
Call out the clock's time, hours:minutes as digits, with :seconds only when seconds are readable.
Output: 12:49
